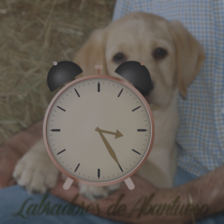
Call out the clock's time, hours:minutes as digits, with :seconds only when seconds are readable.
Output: 3:25
